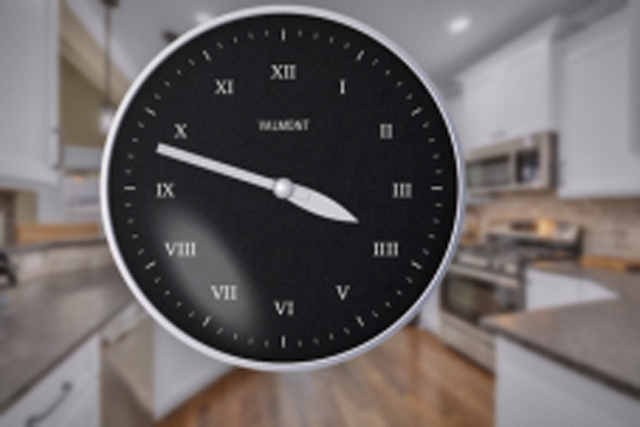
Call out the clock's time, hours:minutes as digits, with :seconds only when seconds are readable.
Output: 3:48
